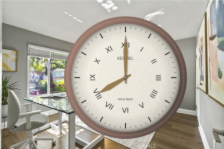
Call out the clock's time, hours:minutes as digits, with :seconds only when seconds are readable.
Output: 8:00
